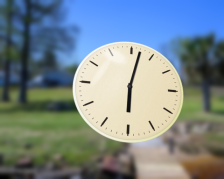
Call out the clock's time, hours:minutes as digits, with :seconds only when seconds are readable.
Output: 6:02
